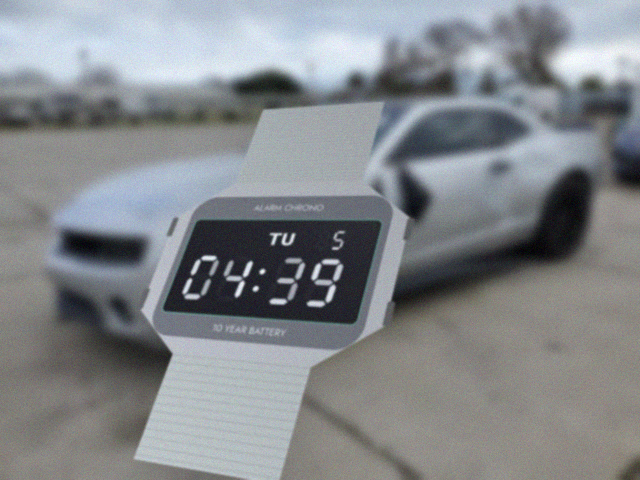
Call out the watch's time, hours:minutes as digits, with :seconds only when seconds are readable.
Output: 4:39
